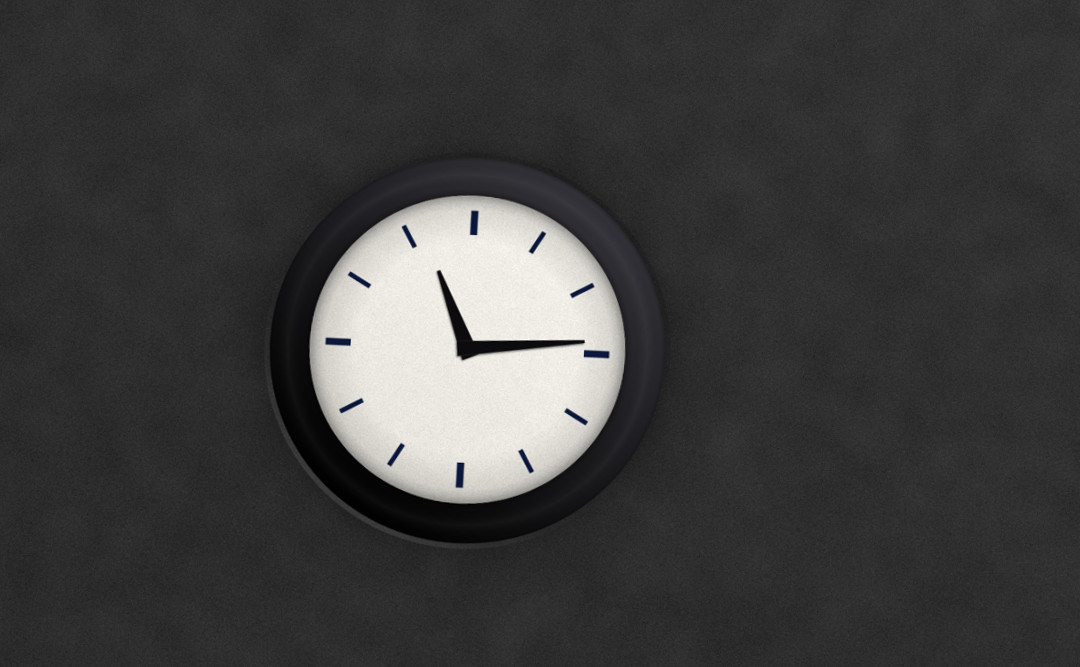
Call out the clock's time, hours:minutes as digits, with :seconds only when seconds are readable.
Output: 11:14
